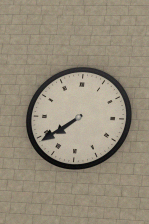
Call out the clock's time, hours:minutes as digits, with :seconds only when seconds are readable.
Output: 7:39
